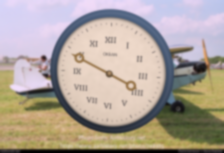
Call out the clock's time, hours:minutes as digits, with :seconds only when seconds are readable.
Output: 3:49
